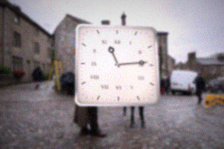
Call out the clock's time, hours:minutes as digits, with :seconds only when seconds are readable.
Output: 11:14
